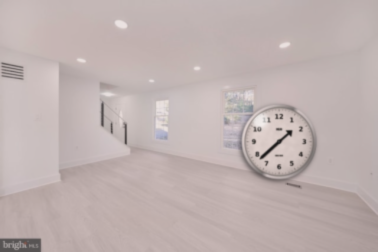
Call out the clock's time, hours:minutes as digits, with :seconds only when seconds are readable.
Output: 1:38
